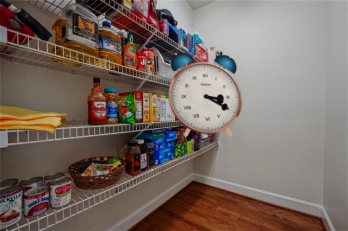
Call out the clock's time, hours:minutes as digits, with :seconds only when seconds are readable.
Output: 3:20
